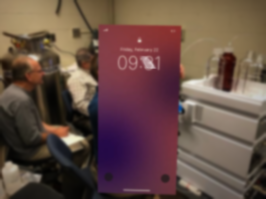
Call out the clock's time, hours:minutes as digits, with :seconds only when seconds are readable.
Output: 9:31
